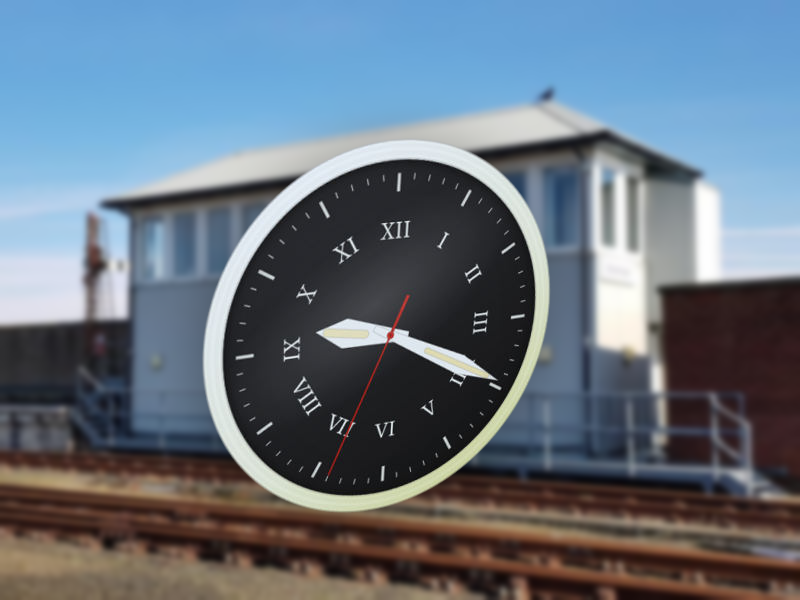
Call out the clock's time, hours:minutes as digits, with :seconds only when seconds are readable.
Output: 9:19:34
